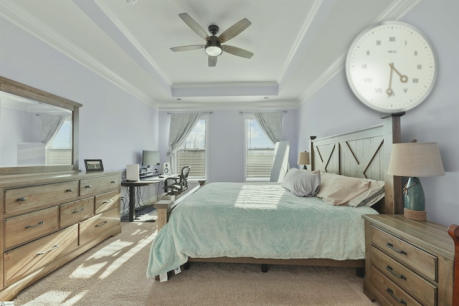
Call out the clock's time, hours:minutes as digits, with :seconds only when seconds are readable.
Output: 4:31
